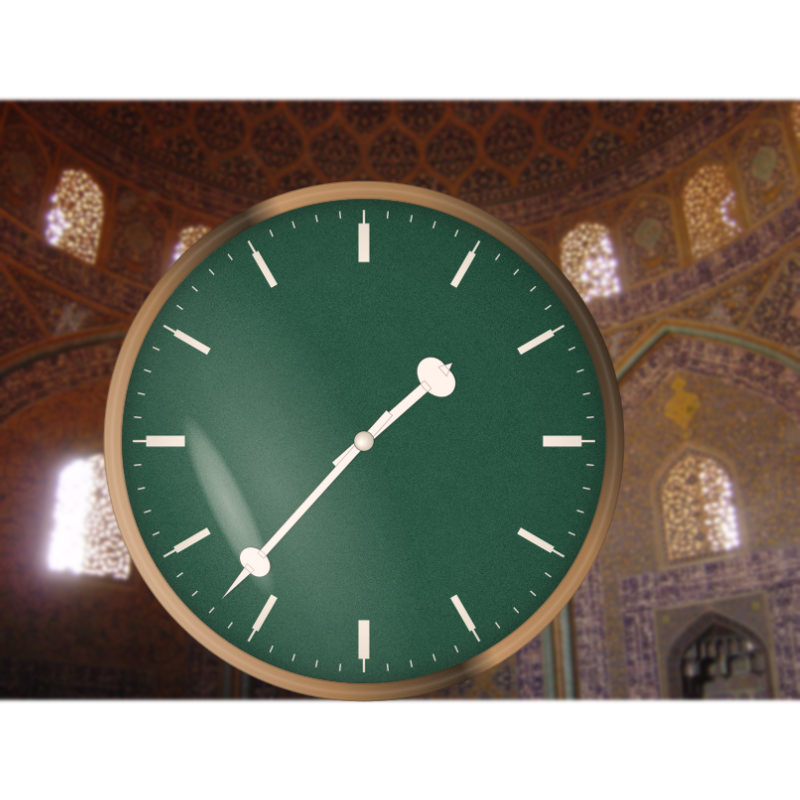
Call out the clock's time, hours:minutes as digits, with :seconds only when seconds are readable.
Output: 1:37
